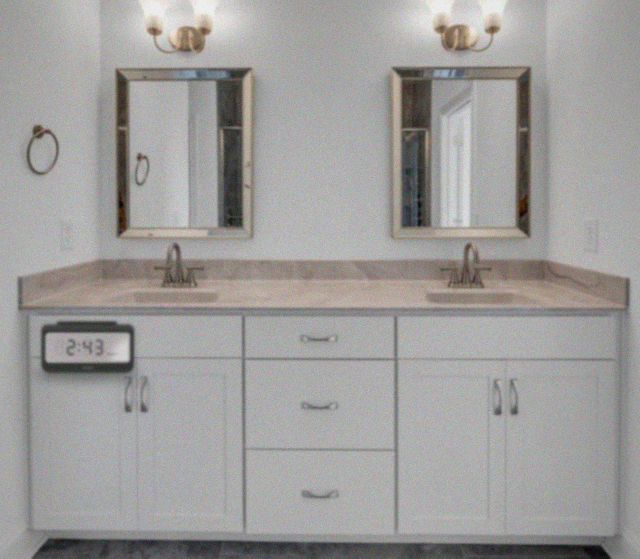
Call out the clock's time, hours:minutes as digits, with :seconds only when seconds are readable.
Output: 2:43
